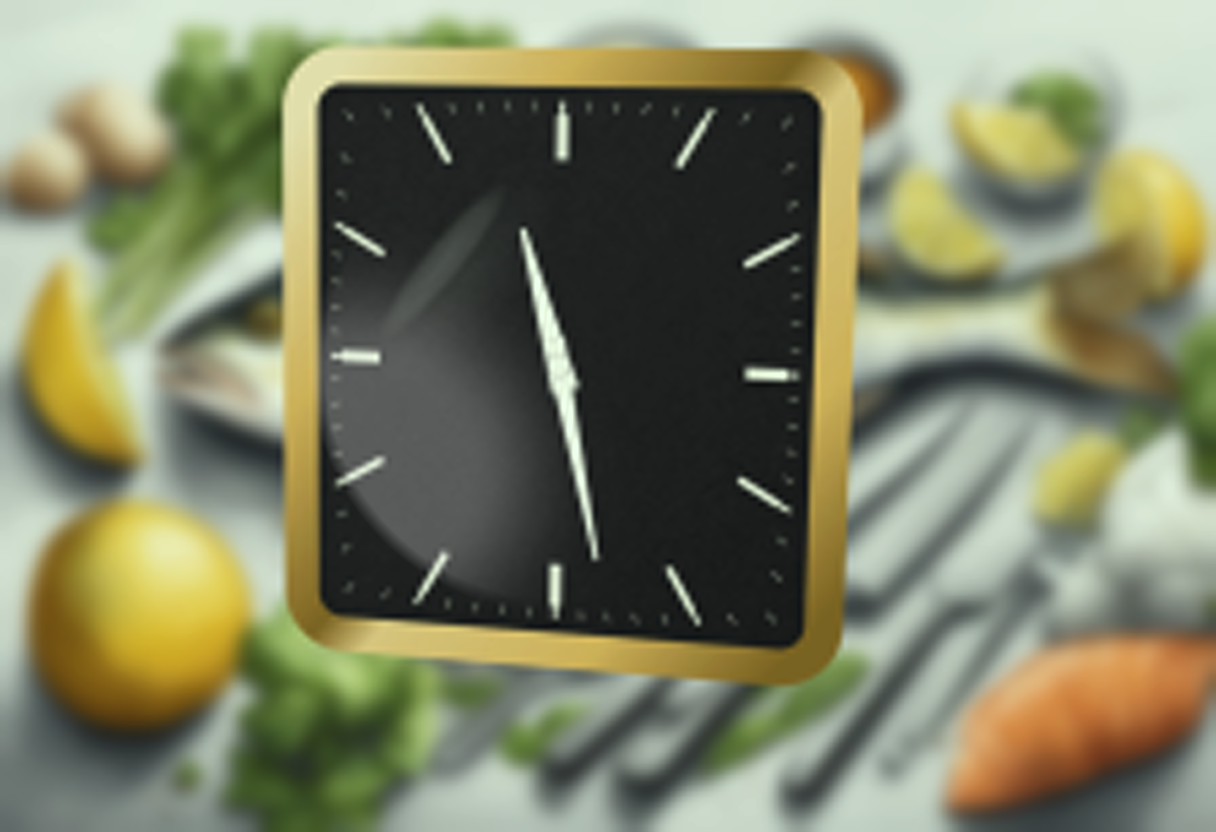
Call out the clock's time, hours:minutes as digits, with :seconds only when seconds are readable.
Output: 11:28
